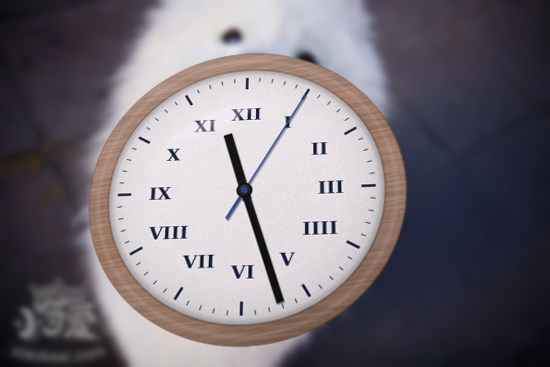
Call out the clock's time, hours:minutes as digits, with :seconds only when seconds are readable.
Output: 11:27:05
